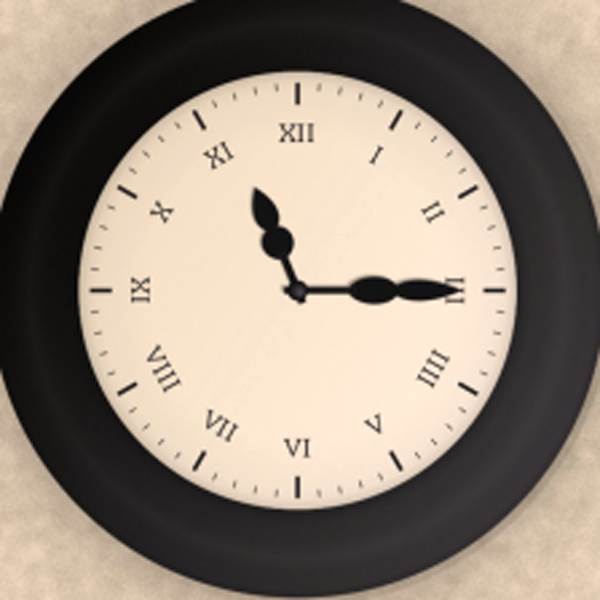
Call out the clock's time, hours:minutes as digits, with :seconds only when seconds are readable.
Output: 11:15
